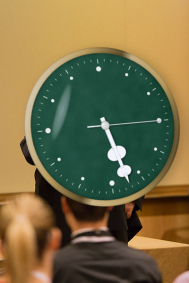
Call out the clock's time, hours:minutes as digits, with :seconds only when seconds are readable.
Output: 5:27:15
